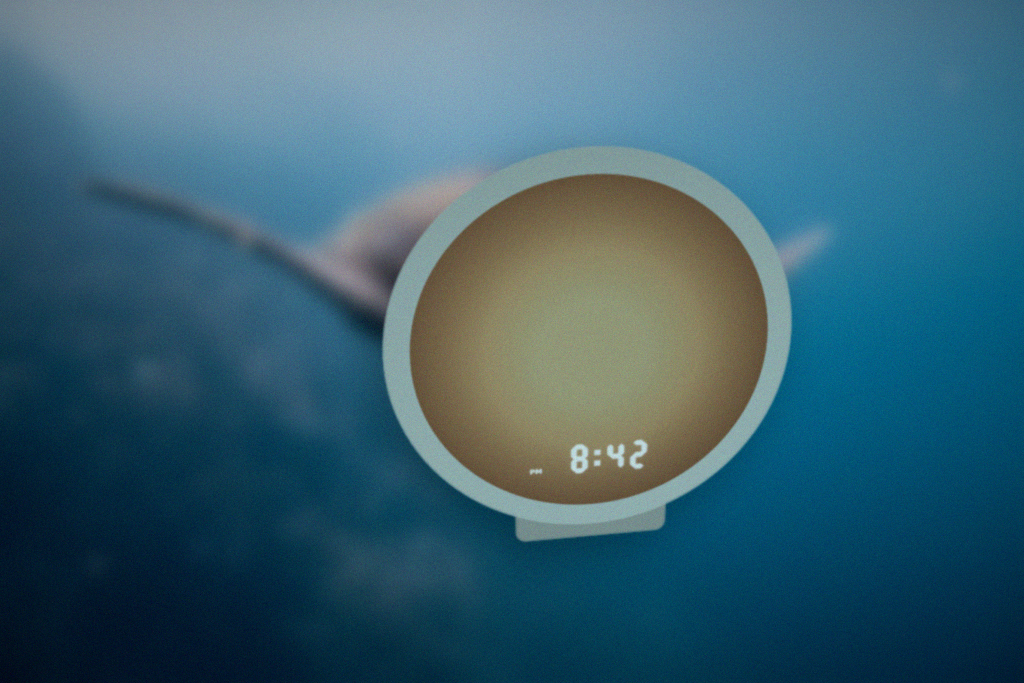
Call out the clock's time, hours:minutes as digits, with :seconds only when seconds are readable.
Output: 8:42
